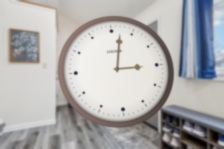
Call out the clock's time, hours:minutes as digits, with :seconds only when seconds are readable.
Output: 3:02
